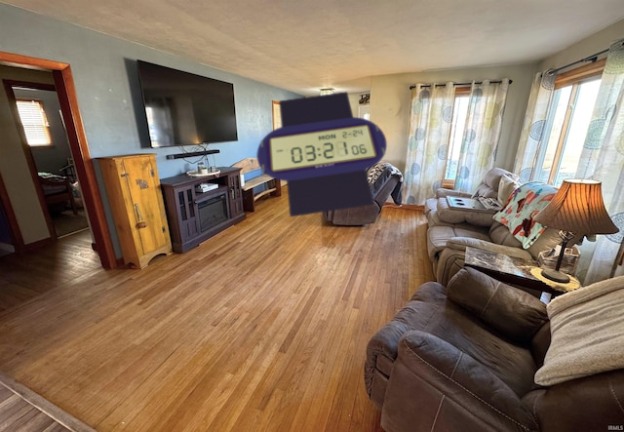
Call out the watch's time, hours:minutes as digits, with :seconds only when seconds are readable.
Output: 3:21:06
